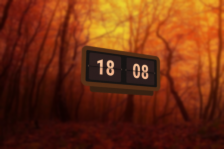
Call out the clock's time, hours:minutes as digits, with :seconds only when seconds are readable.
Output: 18:08
